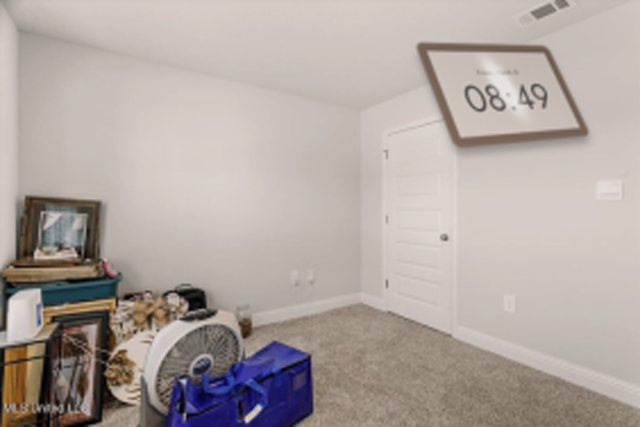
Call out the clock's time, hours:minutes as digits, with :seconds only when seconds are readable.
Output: 8:49
